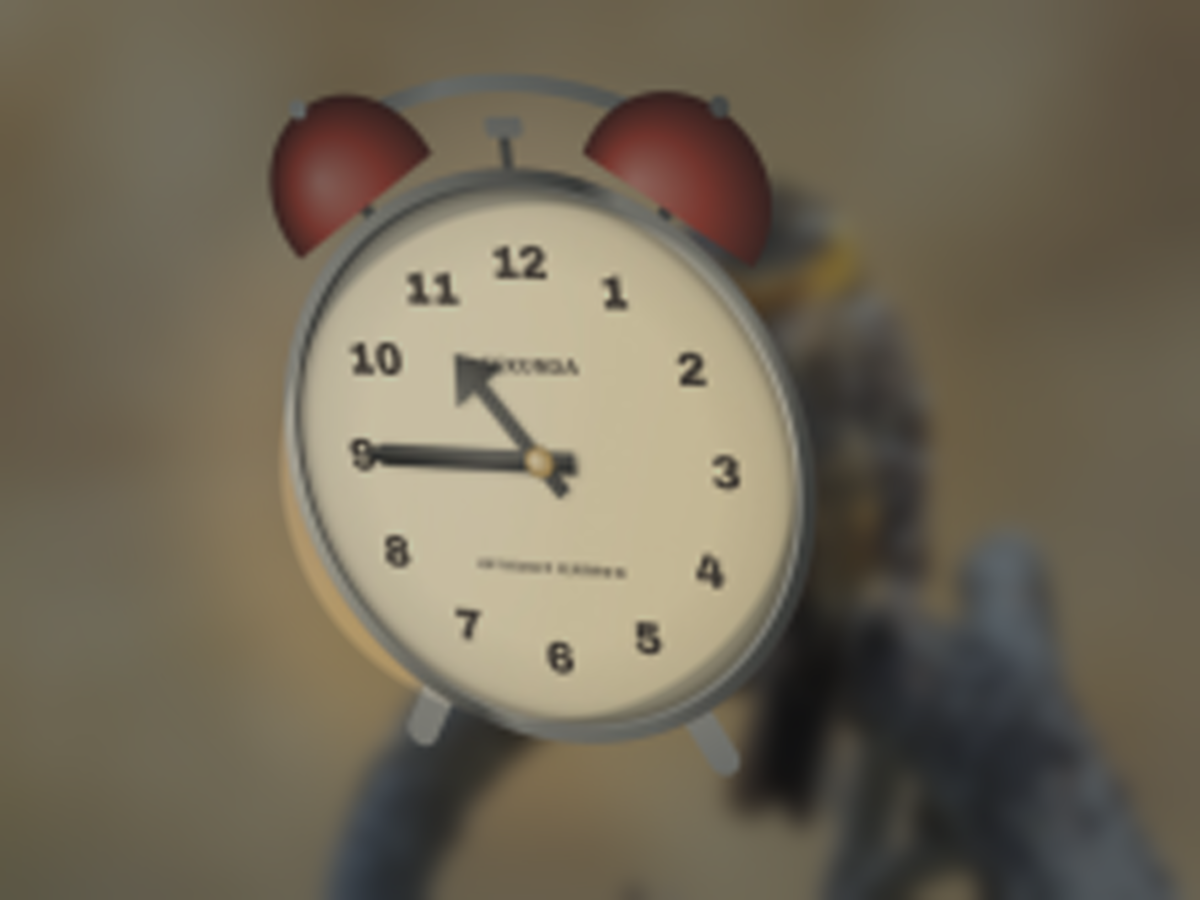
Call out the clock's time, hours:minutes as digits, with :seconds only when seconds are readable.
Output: 10:45
